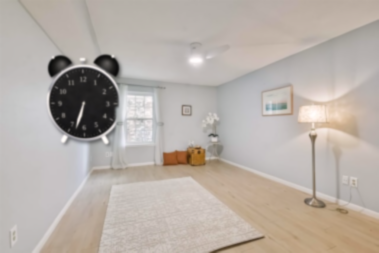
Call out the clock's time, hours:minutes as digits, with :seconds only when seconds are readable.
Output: 6:33
